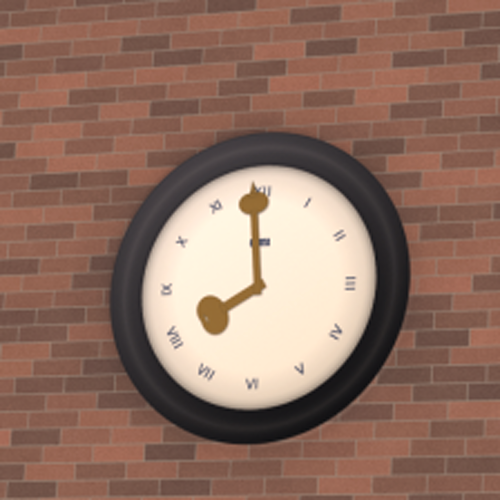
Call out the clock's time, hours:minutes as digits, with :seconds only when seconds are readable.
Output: 7:59
